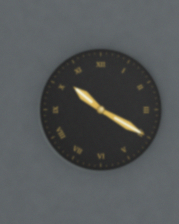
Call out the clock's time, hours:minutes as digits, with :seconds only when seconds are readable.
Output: 10:20
